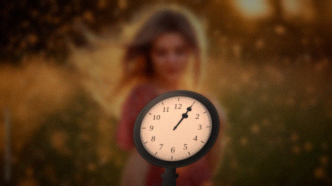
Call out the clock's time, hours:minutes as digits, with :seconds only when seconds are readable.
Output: 1:05
